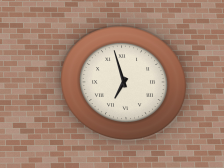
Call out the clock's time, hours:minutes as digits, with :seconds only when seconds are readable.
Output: 6:58
